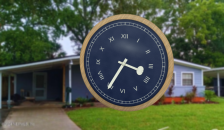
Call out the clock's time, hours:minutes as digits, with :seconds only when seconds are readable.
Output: 3:35
